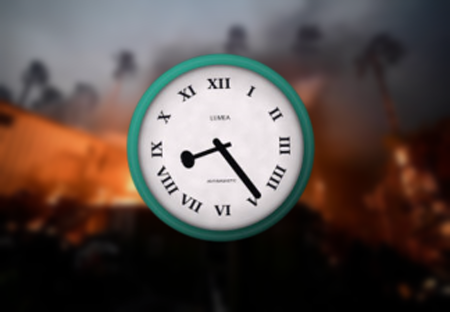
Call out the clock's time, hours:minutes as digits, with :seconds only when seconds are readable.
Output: 8:24
